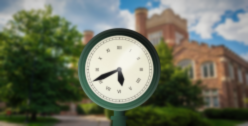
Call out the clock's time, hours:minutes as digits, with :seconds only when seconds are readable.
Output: 5:41
